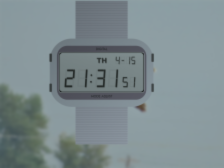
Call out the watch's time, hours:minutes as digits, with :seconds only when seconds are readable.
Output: 21:31:51
